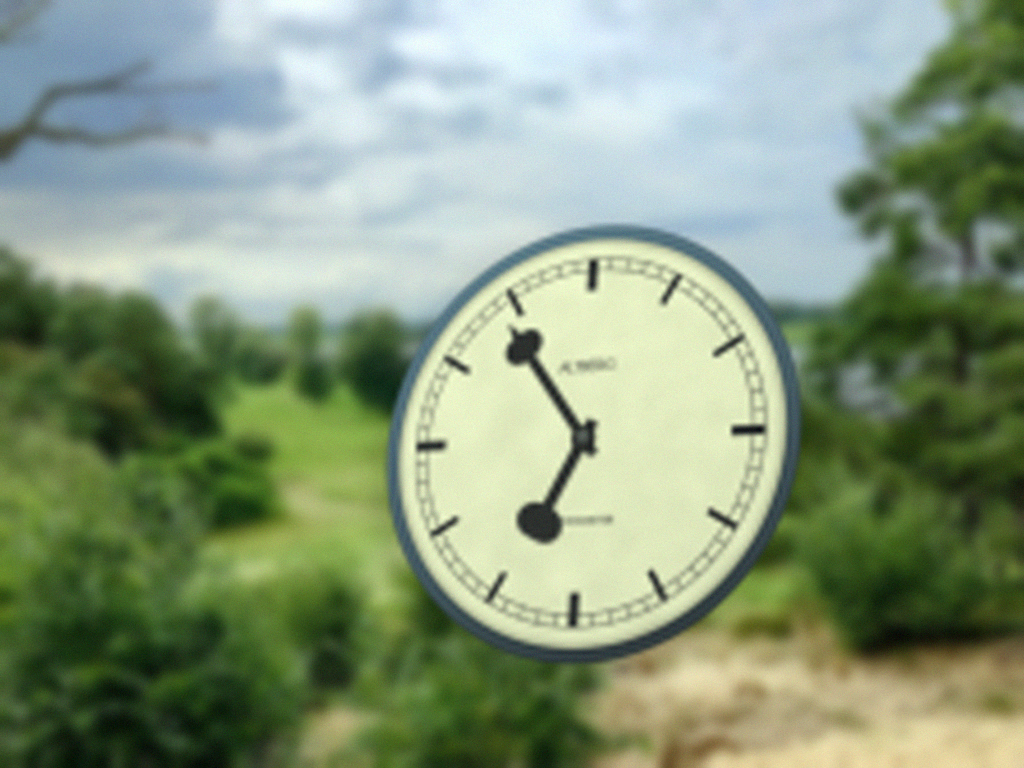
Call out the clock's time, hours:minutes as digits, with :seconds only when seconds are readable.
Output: 6:54
